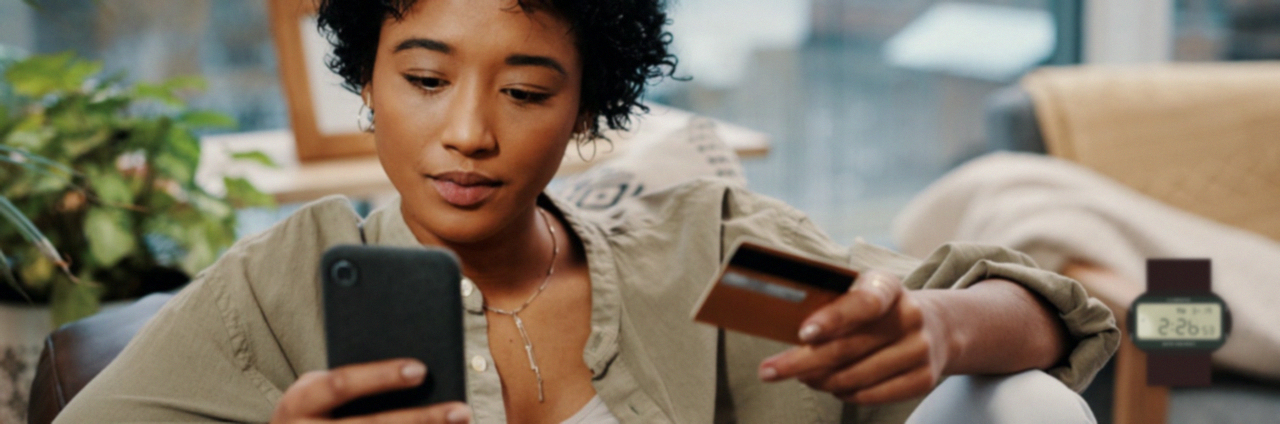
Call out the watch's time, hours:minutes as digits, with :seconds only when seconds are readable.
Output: 2:26
